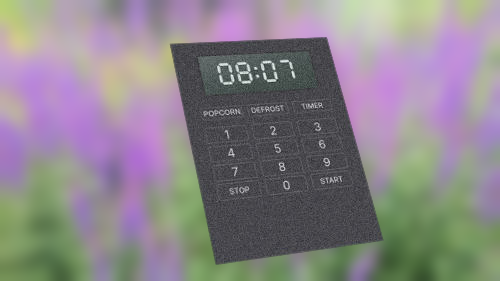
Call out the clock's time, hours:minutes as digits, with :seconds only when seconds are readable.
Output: 8:07
